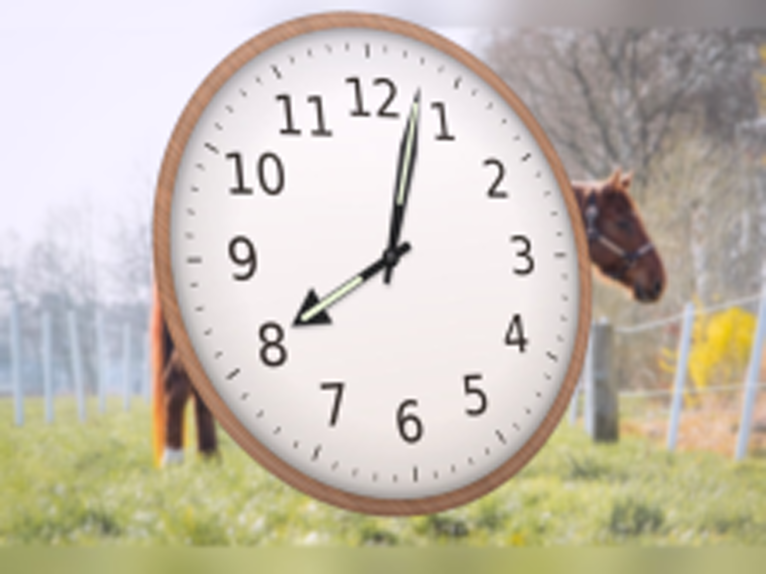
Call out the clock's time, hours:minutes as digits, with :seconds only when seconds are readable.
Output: 8:03
